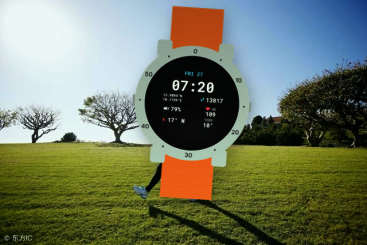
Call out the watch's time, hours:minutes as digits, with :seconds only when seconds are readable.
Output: 7:20
